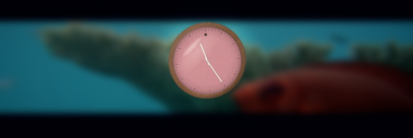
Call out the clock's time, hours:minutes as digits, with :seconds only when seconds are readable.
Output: 11:25
